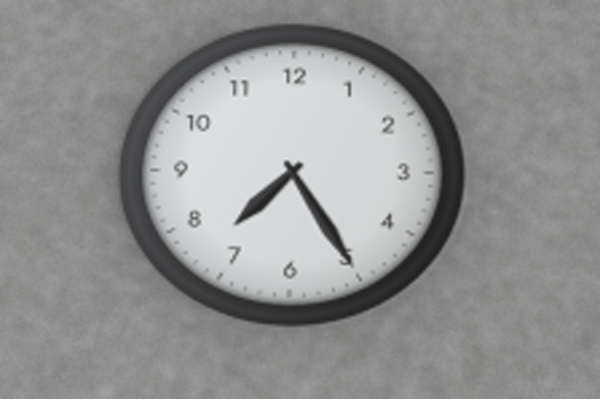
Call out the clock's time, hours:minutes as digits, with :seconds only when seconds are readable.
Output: 7:25
